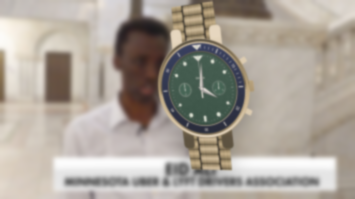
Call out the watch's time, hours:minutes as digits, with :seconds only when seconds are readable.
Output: 4:01
